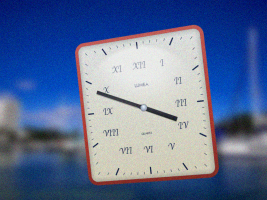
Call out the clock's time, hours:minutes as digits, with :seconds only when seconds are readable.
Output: 3:49
